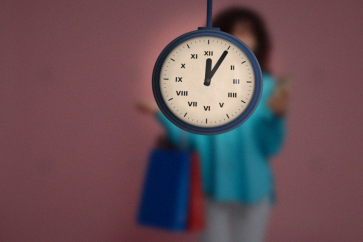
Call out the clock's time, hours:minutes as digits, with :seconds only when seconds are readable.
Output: 12:05
